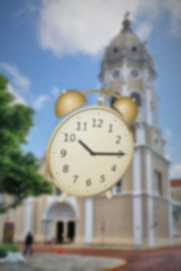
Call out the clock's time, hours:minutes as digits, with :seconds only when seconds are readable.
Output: 10:15
